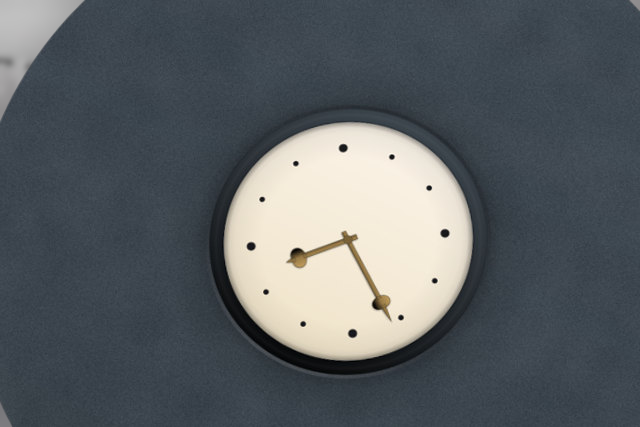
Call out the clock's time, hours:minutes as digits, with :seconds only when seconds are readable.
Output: 8:26
